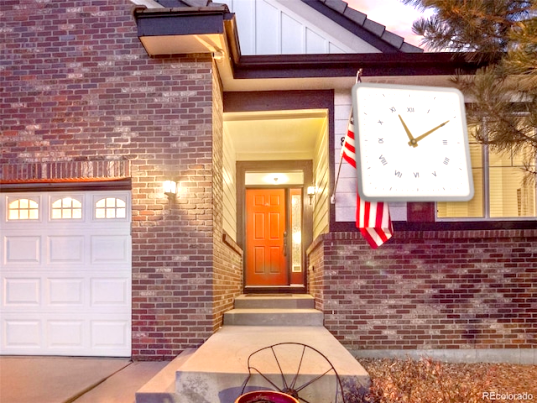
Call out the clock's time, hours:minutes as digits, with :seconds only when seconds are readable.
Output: 11:10
